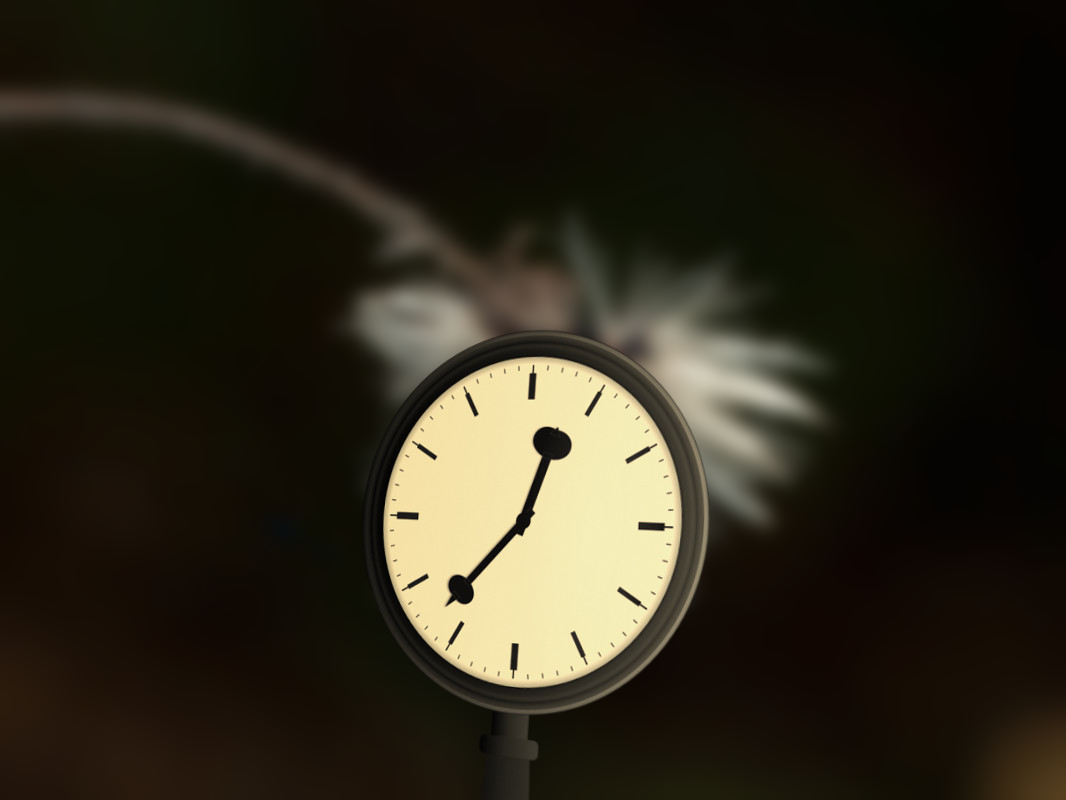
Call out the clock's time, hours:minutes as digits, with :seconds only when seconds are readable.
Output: 12:37
